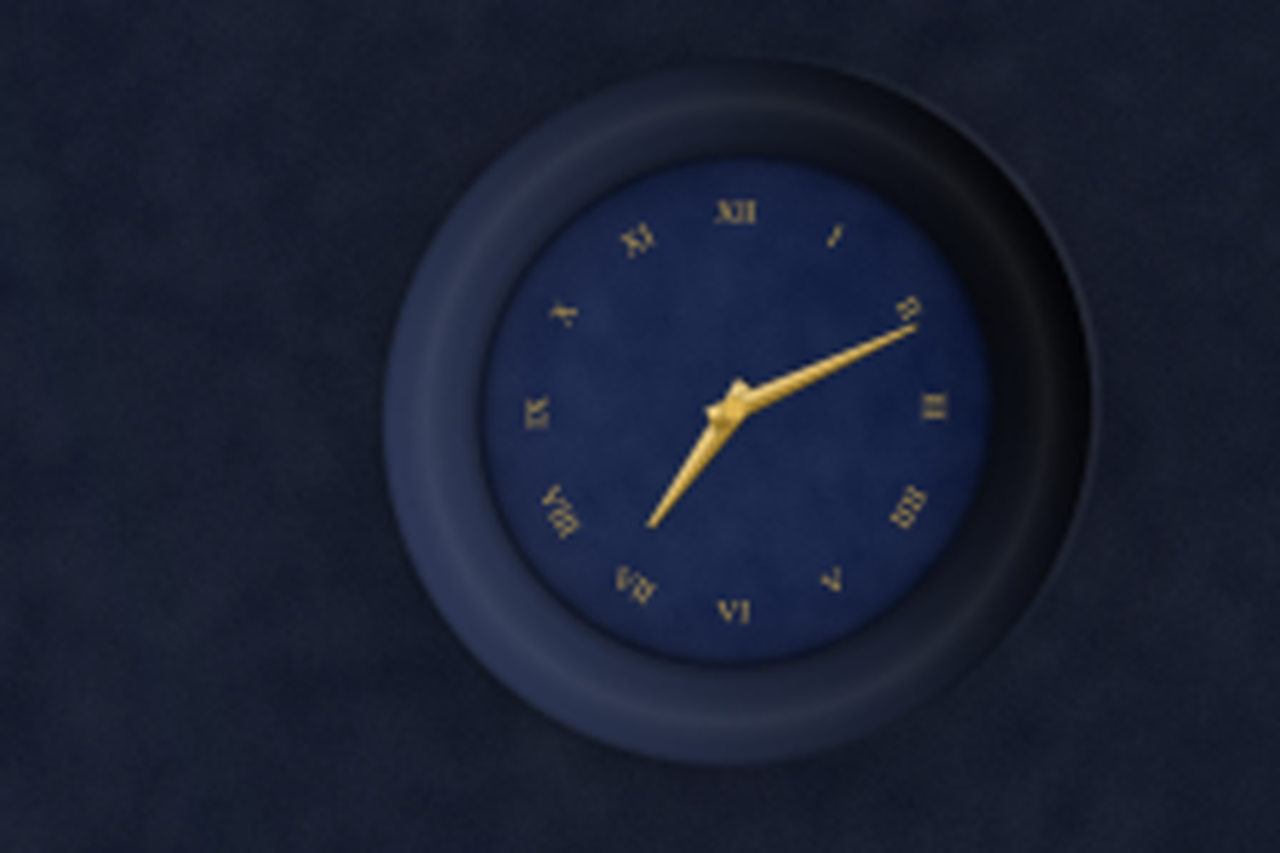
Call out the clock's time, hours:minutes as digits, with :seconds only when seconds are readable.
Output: 7:11
